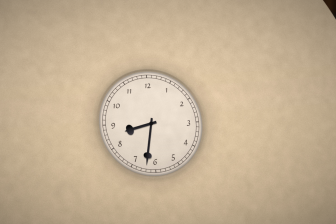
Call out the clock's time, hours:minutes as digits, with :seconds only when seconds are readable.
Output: 8:32
